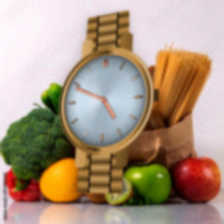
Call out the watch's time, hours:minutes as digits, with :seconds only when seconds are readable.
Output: 4:49
